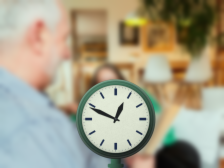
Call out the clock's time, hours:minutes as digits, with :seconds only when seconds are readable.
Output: 12:49
